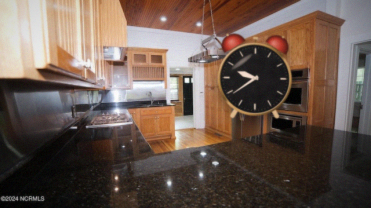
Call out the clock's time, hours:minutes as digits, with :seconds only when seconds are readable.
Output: 9:39
